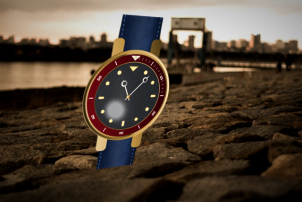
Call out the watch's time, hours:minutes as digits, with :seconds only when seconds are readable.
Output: 11:07
